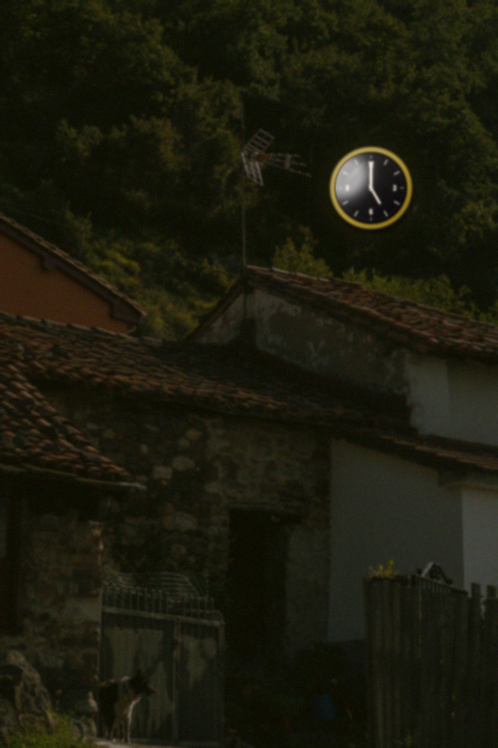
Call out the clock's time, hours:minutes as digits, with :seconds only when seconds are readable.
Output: 5:00
